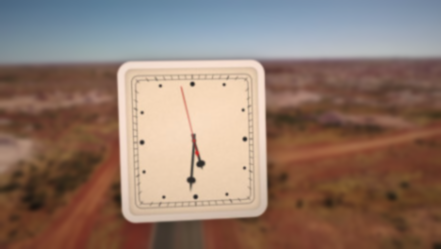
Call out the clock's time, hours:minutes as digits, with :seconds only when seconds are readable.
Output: 5:30:58
